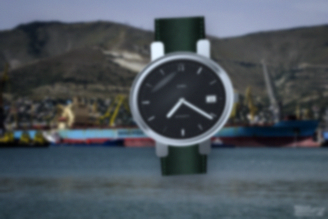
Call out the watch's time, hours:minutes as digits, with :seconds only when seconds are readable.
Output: 7:21
